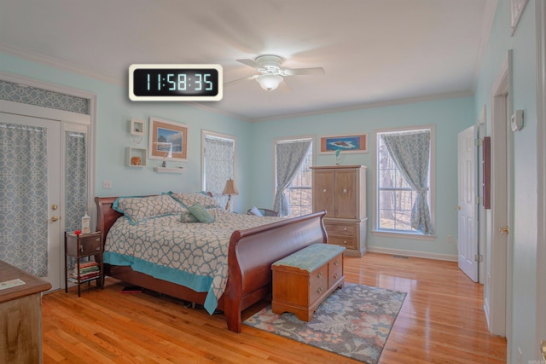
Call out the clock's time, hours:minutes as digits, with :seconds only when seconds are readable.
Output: 11:58:35
